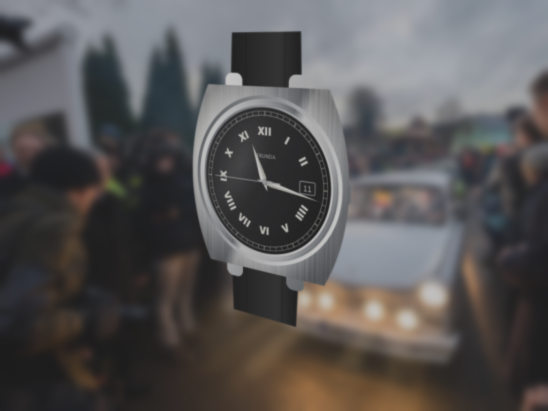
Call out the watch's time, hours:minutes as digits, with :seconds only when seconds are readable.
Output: 11:16:45
